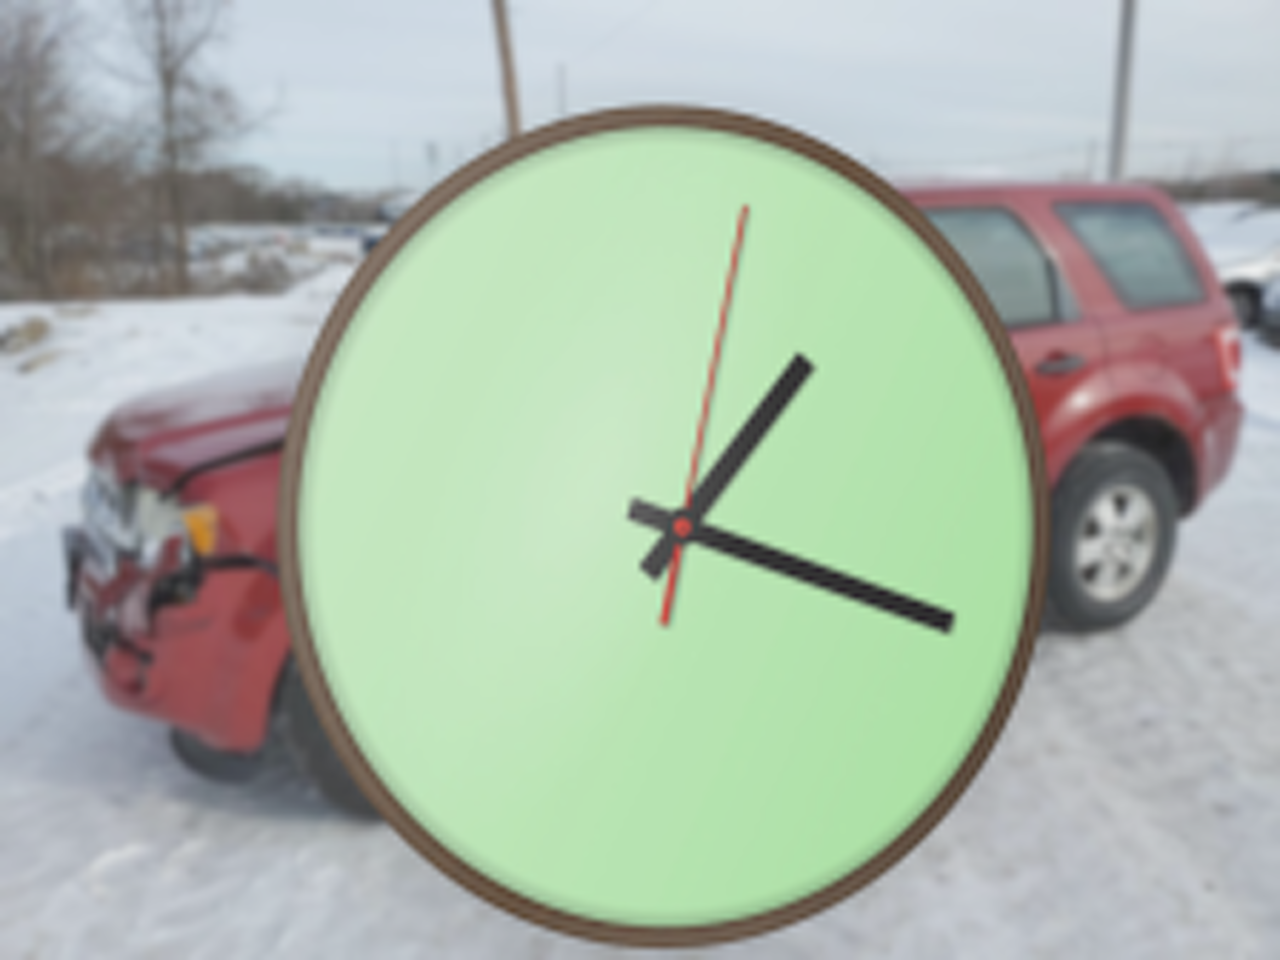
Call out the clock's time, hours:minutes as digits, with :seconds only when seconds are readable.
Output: 1:18:02
